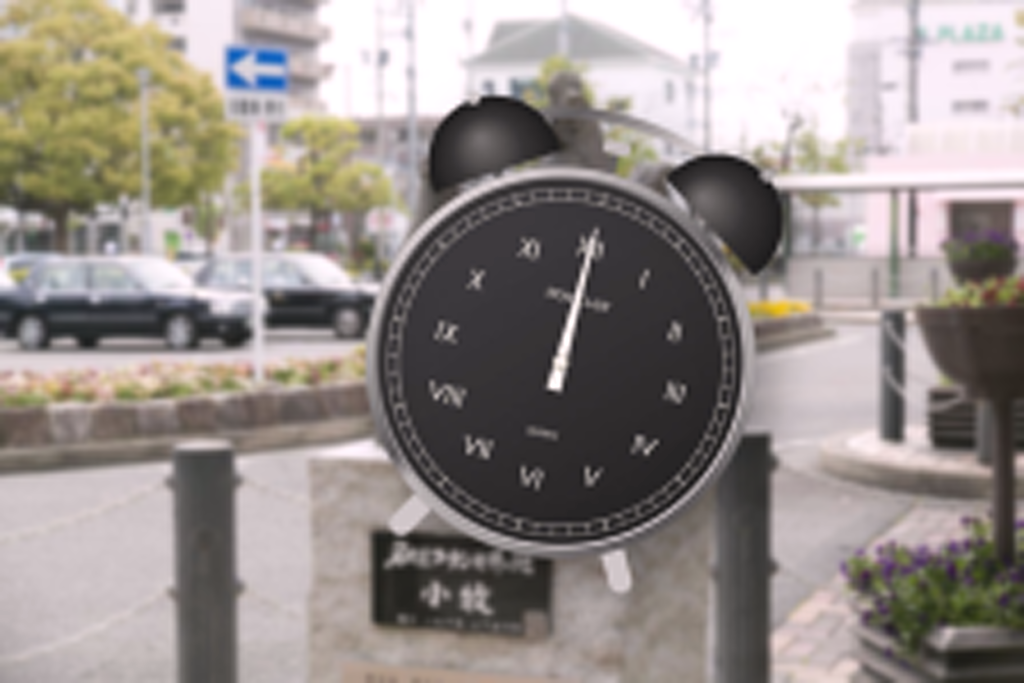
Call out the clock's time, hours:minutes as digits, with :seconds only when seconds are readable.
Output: 12:00
